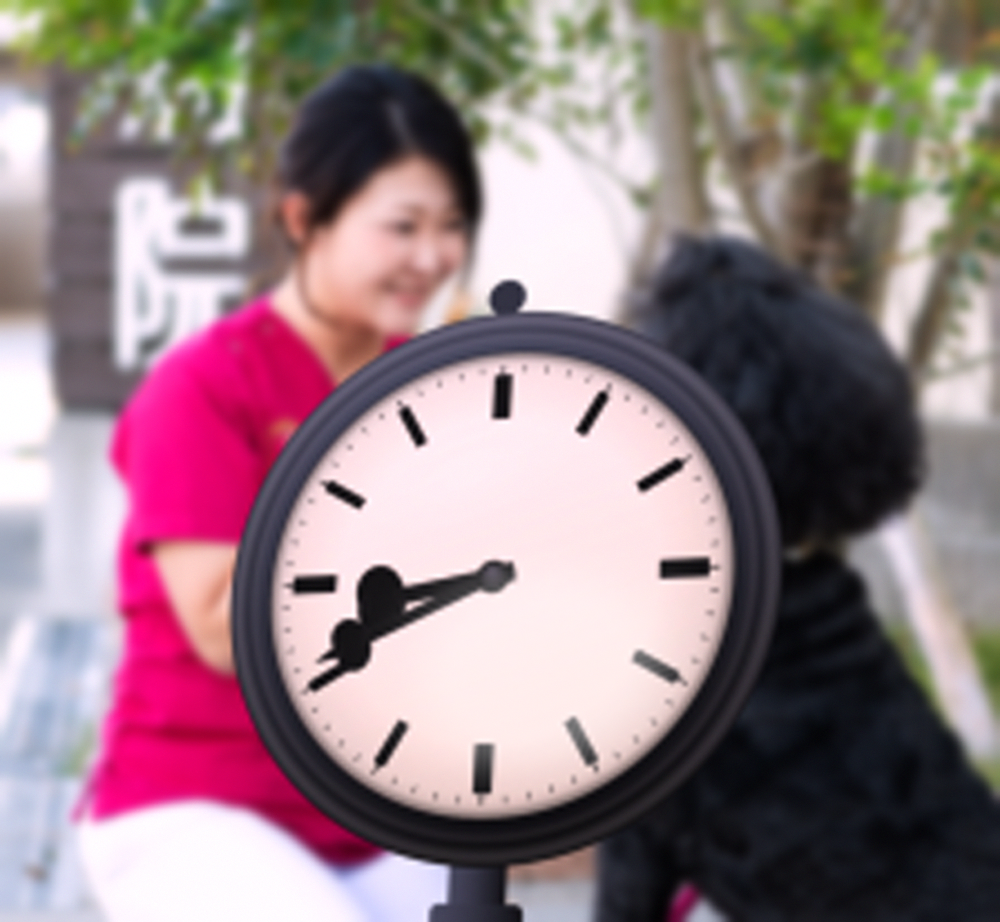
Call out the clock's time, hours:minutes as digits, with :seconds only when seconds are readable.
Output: 8:41
